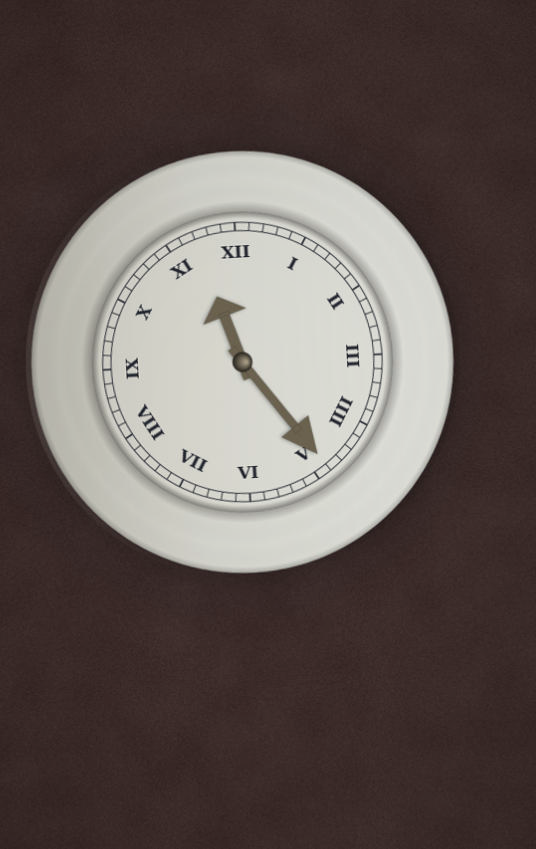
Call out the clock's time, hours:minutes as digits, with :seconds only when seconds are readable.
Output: 11:24
